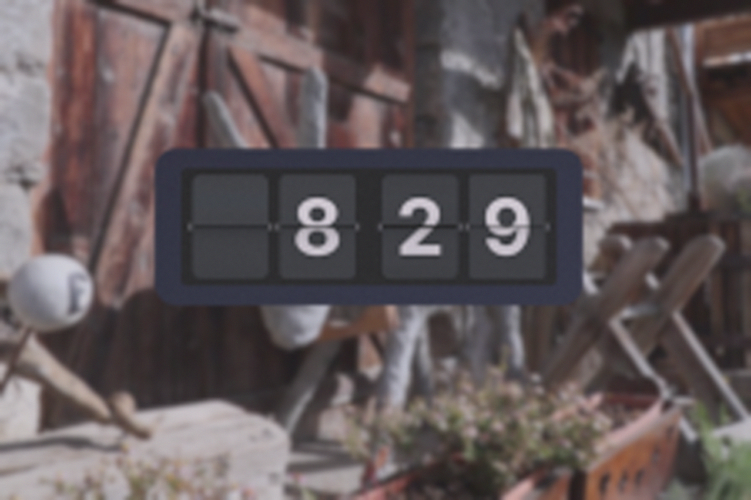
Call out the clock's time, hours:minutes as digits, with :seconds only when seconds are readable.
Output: 8:29
